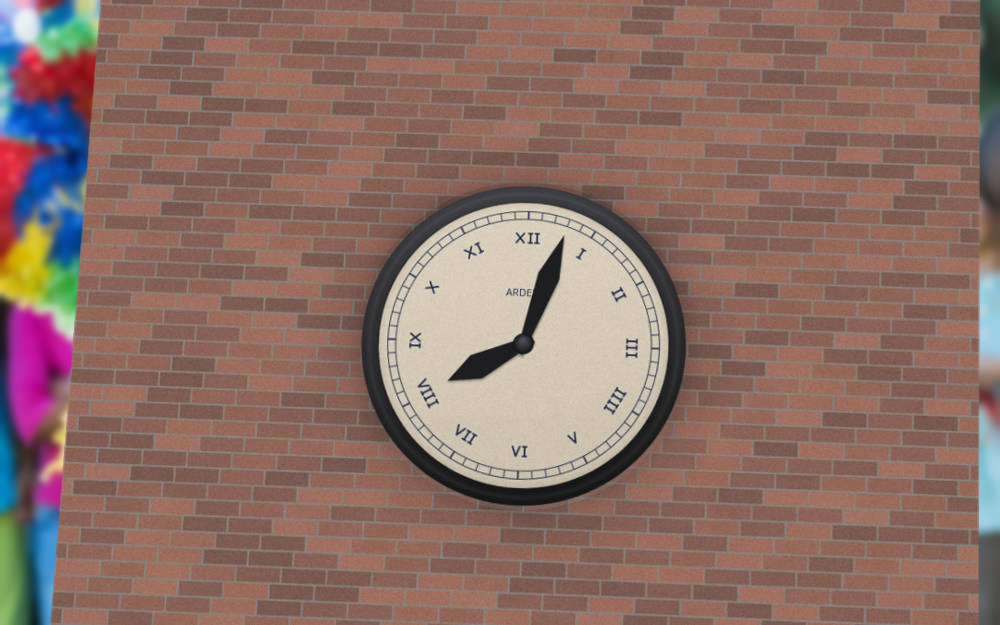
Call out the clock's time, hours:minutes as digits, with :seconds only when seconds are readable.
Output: 8:03
